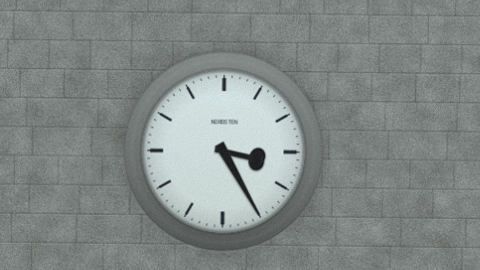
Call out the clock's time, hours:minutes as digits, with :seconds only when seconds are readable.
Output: 3:25
